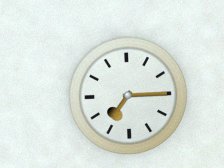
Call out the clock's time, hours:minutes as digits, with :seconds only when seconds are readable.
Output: 7:15
